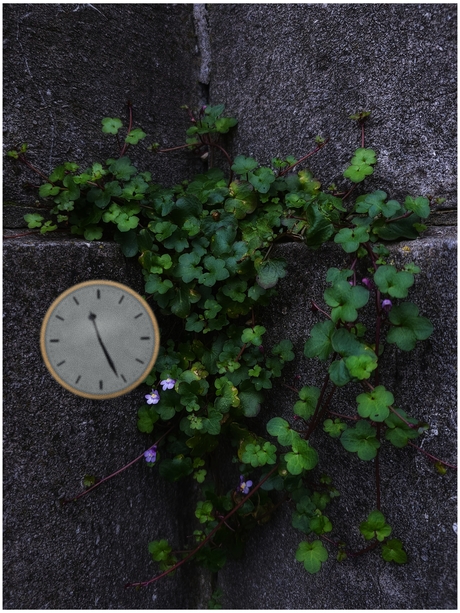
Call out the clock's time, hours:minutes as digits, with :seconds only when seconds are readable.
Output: 11:26
